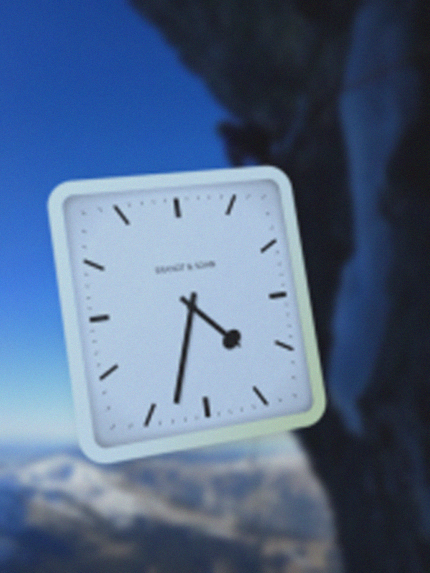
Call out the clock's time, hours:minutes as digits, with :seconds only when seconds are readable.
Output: 4:33
